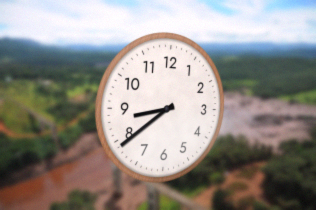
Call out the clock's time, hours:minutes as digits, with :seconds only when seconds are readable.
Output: 8:39
